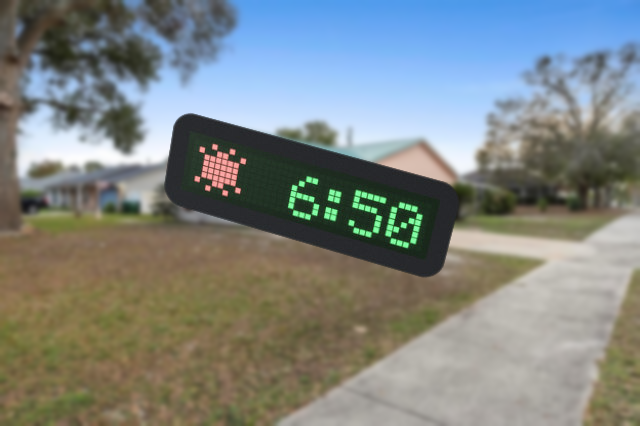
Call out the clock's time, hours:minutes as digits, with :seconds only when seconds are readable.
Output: 6:50
